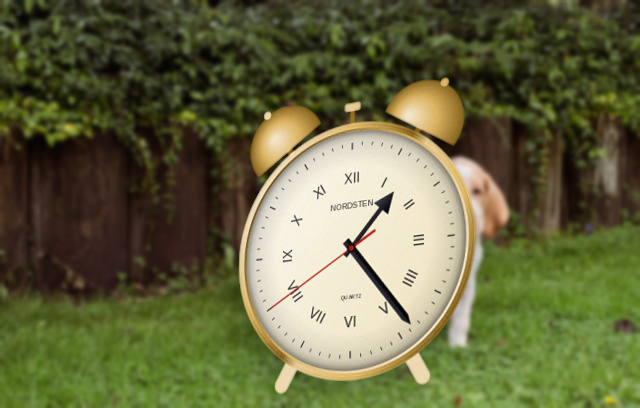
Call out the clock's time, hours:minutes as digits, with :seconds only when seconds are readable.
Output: 1:23:40
